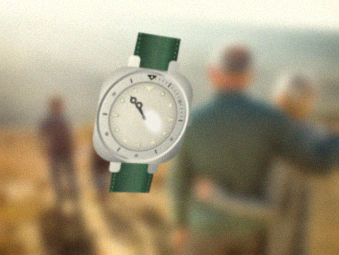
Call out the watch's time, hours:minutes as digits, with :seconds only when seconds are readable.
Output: 10:53
